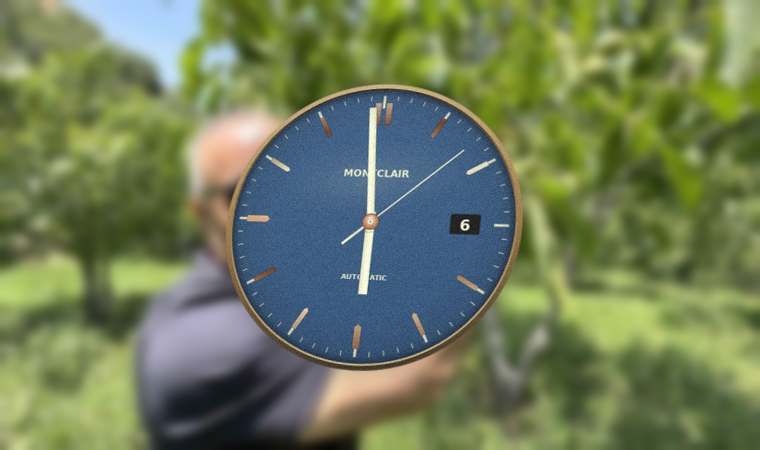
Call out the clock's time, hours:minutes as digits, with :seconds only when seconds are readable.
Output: 5:59:08
